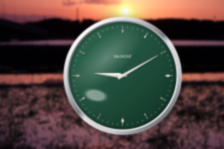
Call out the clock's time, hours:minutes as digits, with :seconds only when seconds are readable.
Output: 9:10
